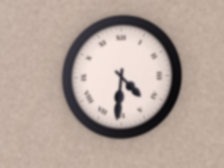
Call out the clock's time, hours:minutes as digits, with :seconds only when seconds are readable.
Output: 4:31
